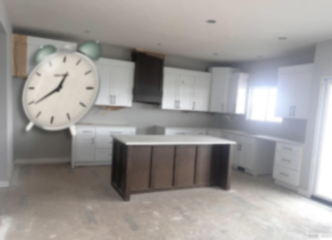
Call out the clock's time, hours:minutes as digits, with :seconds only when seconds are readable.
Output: 12:39
